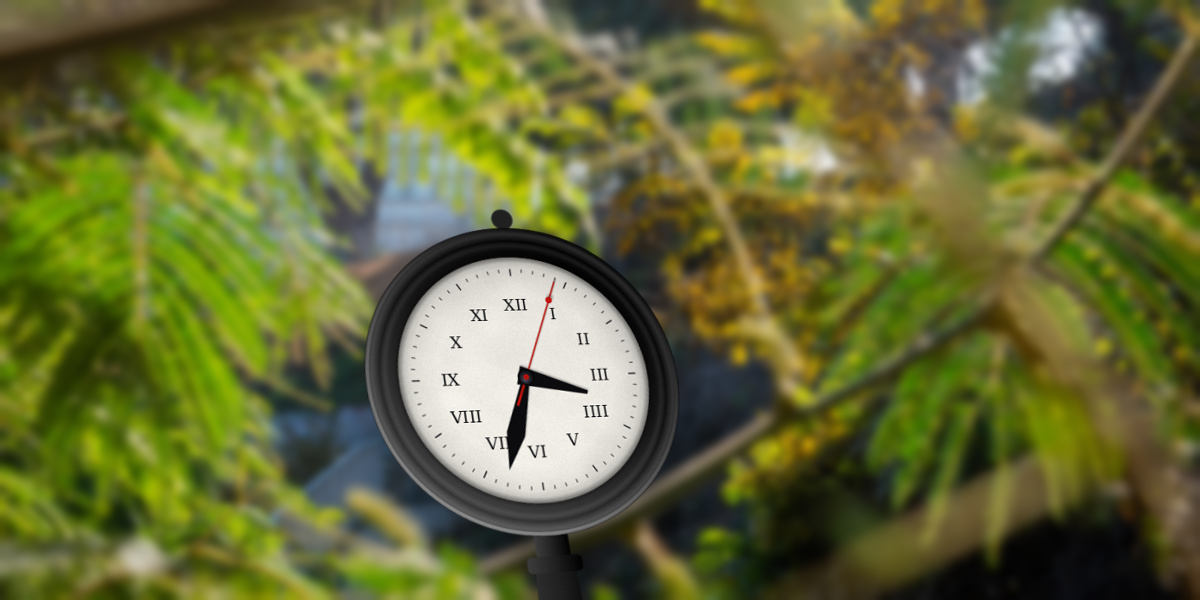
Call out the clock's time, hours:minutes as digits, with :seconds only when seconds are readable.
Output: 3:33:04
